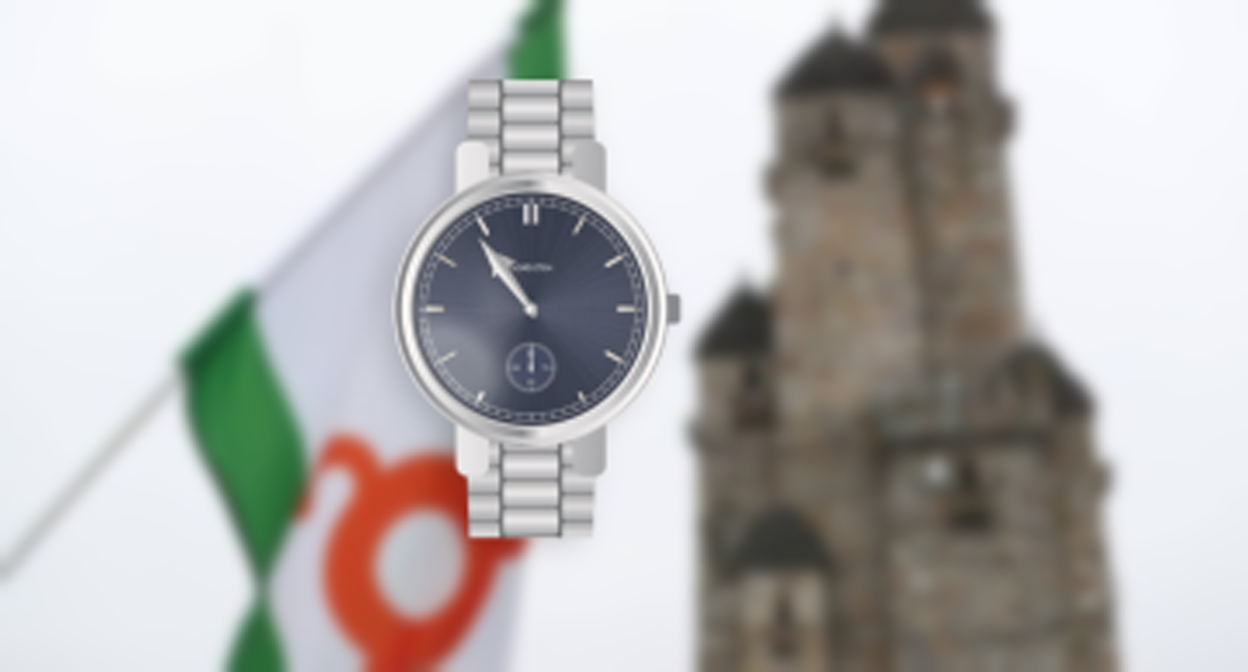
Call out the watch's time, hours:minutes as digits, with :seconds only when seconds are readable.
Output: 10:54
